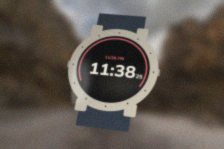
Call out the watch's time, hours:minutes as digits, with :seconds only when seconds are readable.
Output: 11:38
